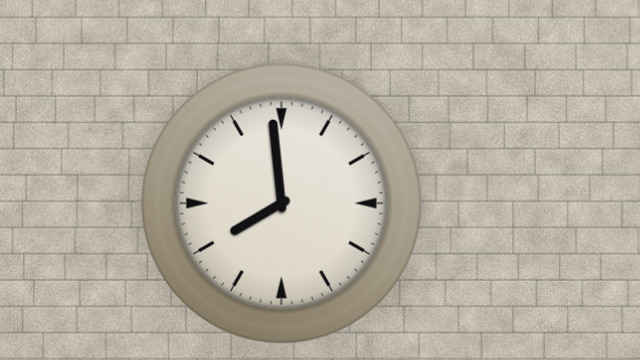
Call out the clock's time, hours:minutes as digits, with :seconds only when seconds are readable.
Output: 7:59
